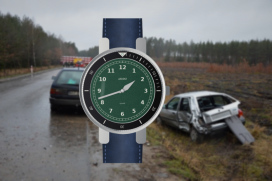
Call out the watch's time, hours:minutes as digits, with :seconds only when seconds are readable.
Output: 1:42
